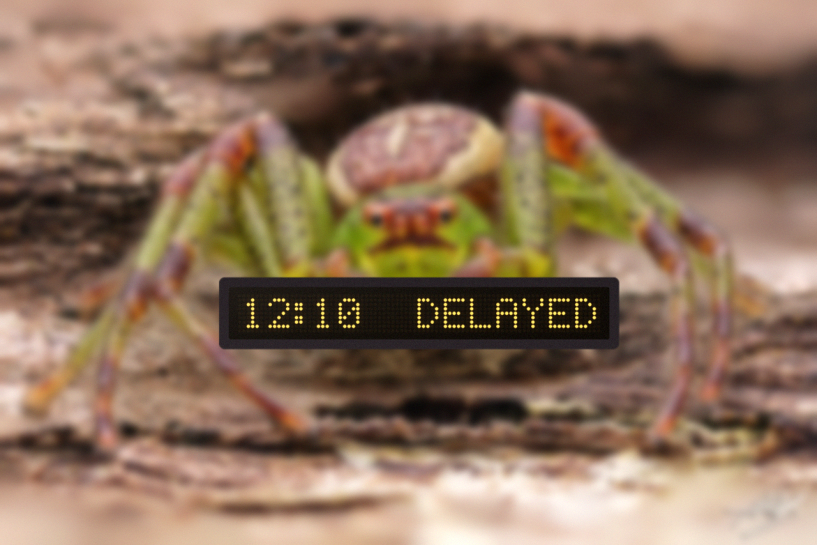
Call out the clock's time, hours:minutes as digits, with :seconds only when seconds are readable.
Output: 12:10
